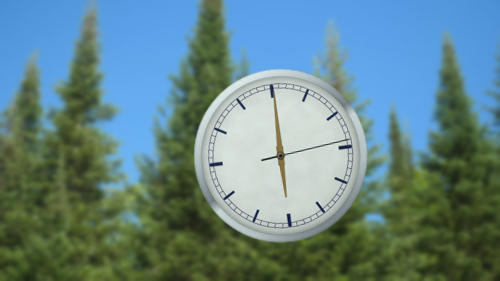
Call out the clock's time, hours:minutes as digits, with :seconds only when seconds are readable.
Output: 6:00:14
